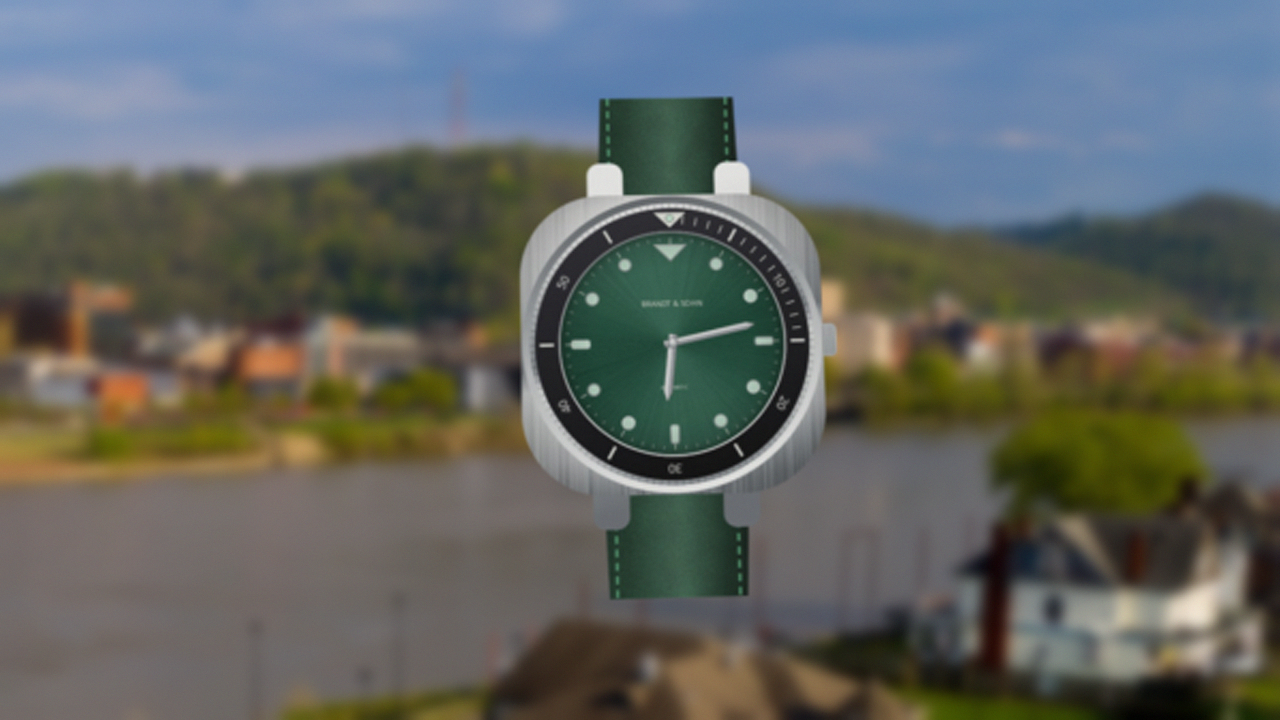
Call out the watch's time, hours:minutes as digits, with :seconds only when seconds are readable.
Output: 6:13
